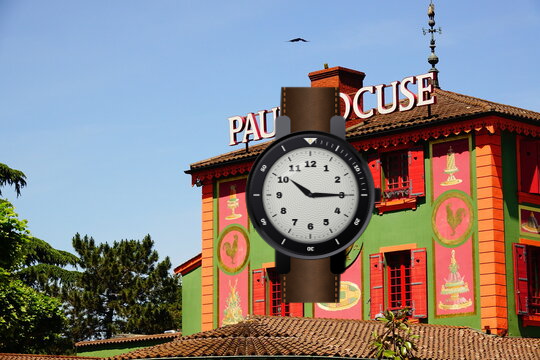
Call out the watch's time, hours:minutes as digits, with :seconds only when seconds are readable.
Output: 10:15
